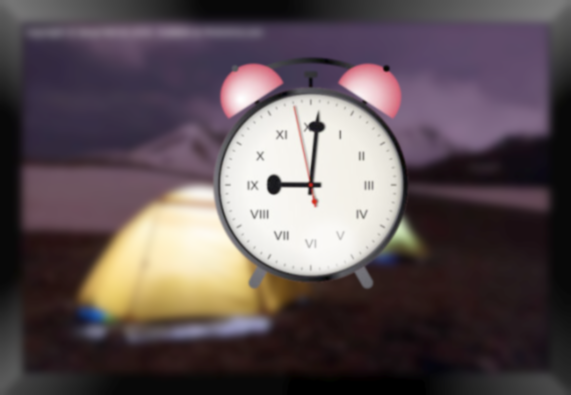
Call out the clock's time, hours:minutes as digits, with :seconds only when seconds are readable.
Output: 9:00:58
